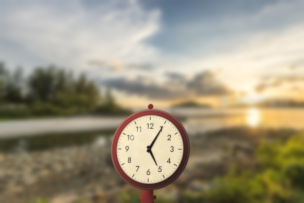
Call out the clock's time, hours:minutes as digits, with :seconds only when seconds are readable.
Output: 5:05
